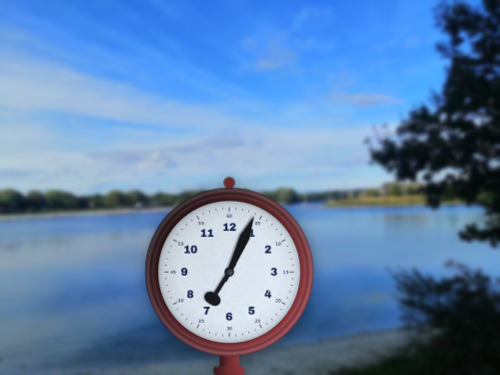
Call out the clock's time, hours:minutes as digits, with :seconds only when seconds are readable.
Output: 7:04
